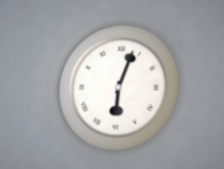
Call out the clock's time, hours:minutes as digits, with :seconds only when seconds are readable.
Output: 6:03
